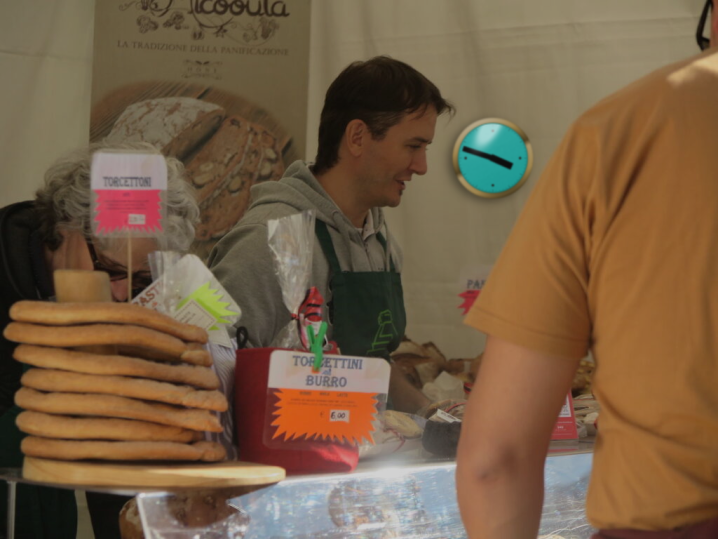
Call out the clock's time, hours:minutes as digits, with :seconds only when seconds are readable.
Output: 3:48
